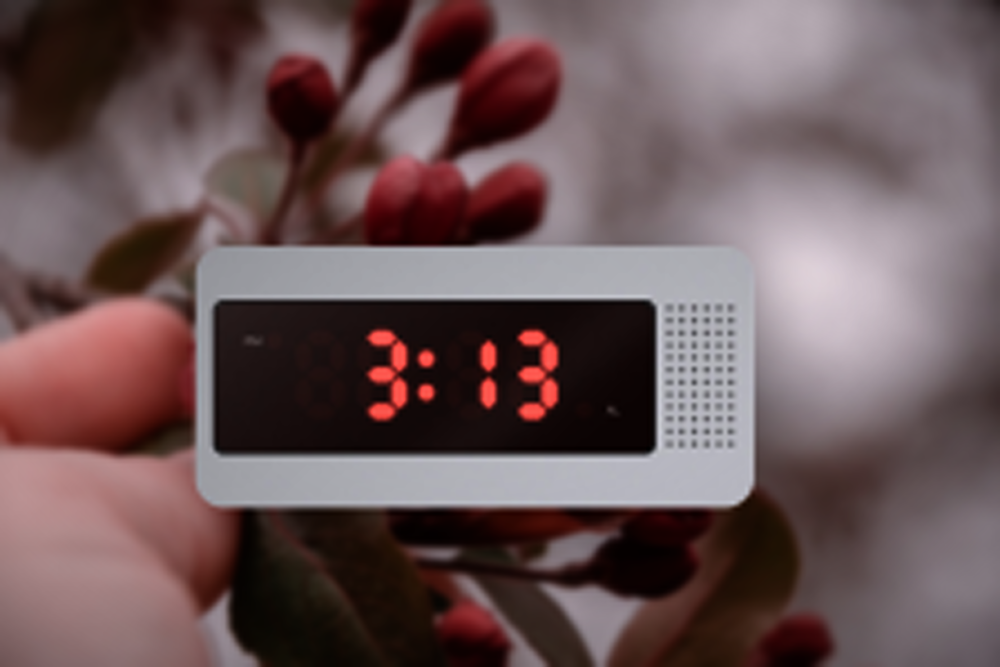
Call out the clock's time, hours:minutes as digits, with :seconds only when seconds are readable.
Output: 3:13
